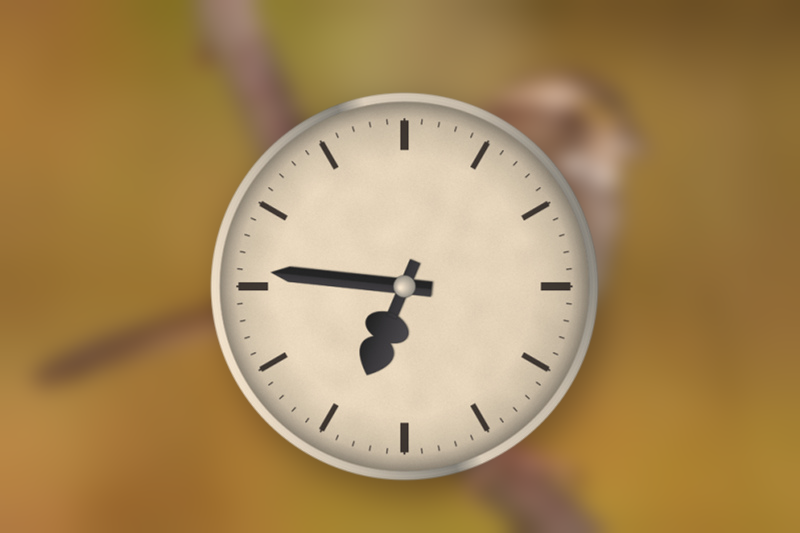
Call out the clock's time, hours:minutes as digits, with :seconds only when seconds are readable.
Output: 6:46
